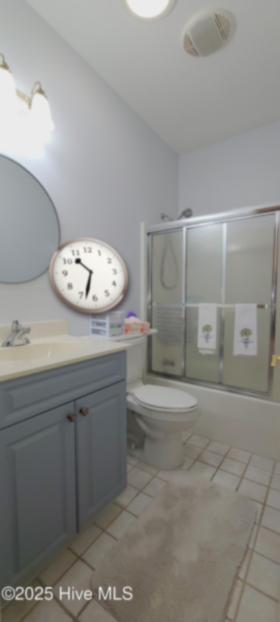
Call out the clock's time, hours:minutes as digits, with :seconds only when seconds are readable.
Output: 10:33
